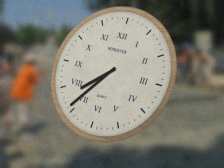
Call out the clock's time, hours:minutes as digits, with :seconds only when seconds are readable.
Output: 7:36
